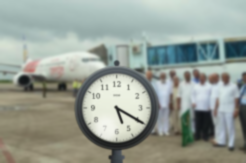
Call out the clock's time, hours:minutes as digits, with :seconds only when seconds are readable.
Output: 5:20
